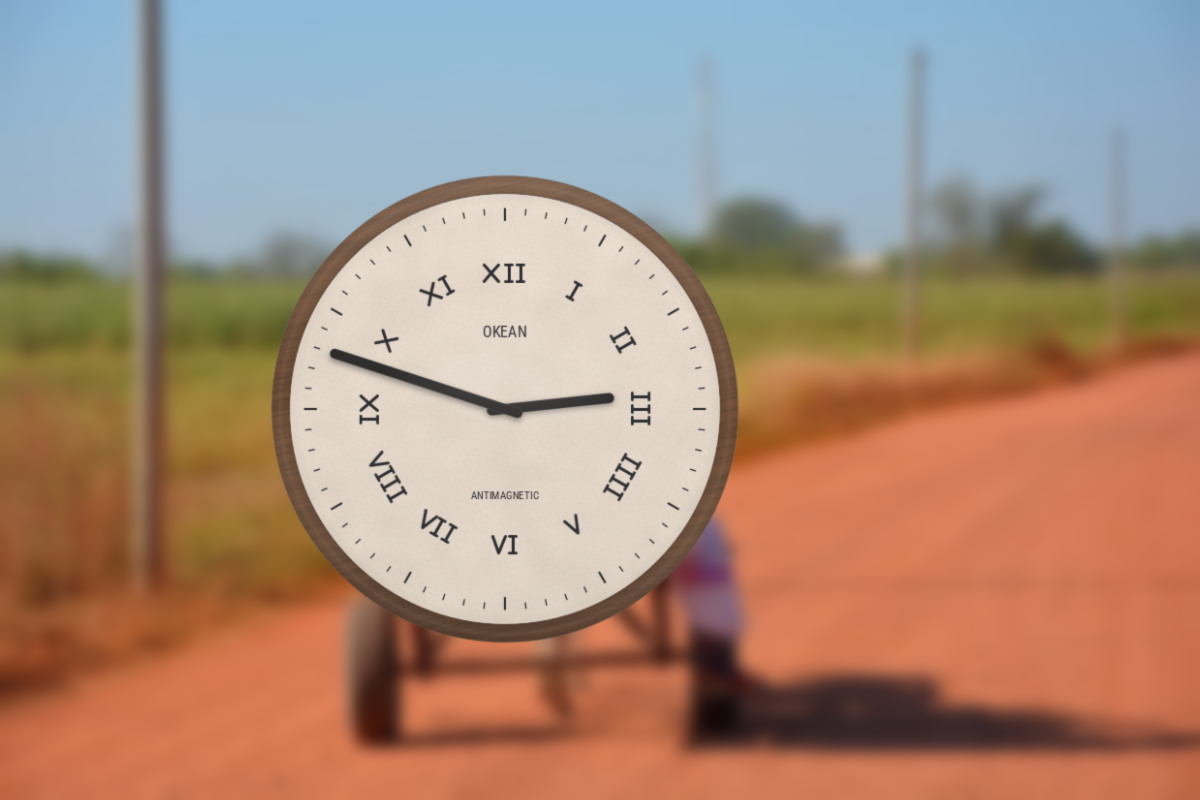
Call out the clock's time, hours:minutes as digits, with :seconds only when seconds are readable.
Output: 2:48
